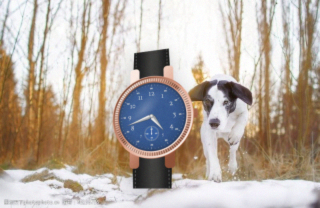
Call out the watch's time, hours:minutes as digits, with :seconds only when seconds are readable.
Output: 4:42
